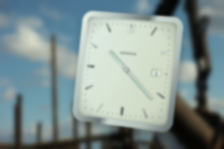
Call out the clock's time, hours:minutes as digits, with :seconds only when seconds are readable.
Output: 10:22
